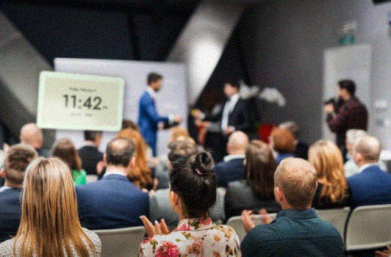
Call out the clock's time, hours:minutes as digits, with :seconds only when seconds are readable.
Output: 11:42
